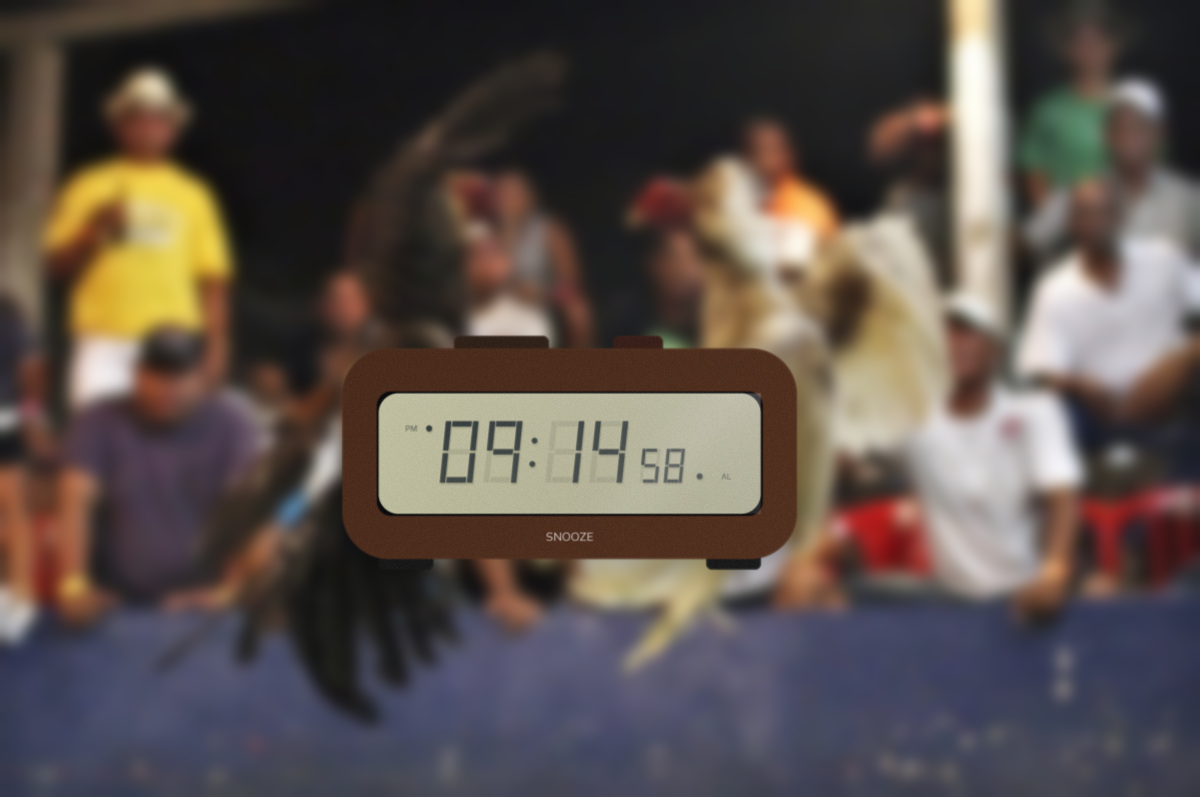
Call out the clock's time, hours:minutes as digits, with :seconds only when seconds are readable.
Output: 9:14:58
